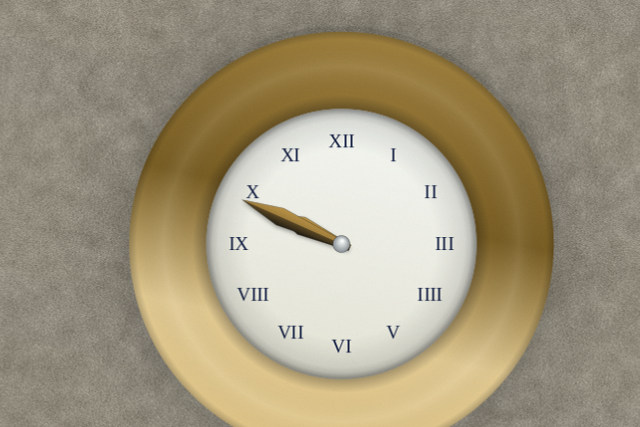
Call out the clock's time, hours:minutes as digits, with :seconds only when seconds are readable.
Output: 9:49
